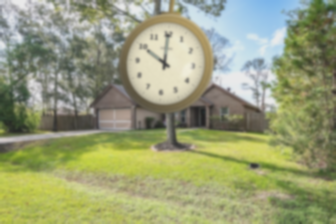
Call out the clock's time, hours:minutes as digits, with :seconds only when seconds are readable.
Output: 10:00
